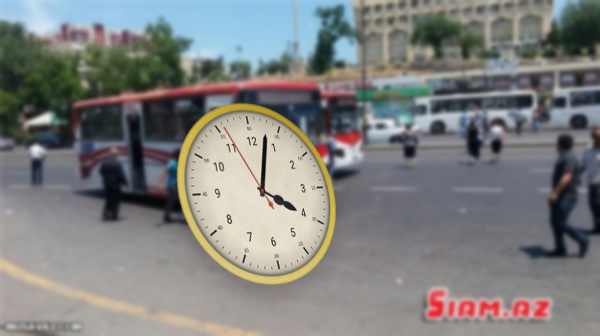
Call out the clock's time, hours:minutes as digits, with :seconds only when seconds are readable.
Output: 4:02:56
